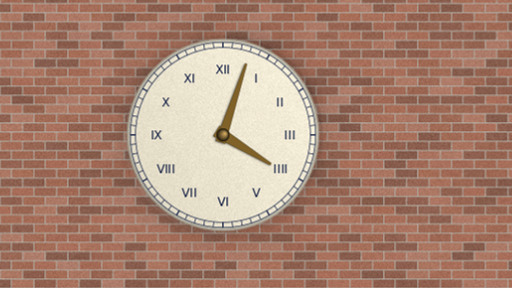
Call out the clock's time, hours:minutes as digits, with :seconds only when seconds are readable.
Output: 4:03
